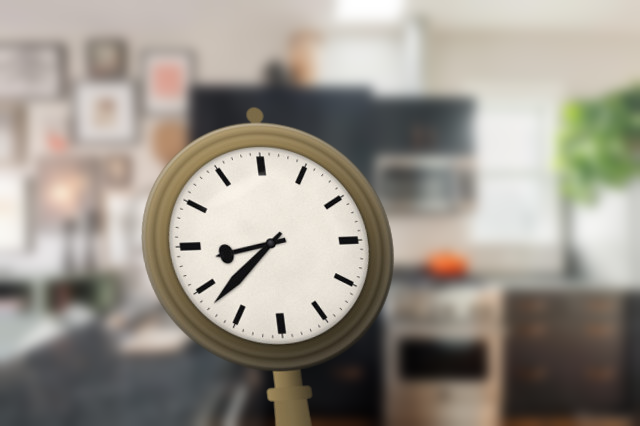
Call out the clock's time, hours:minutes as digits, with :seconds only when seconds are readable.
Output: 8:38
